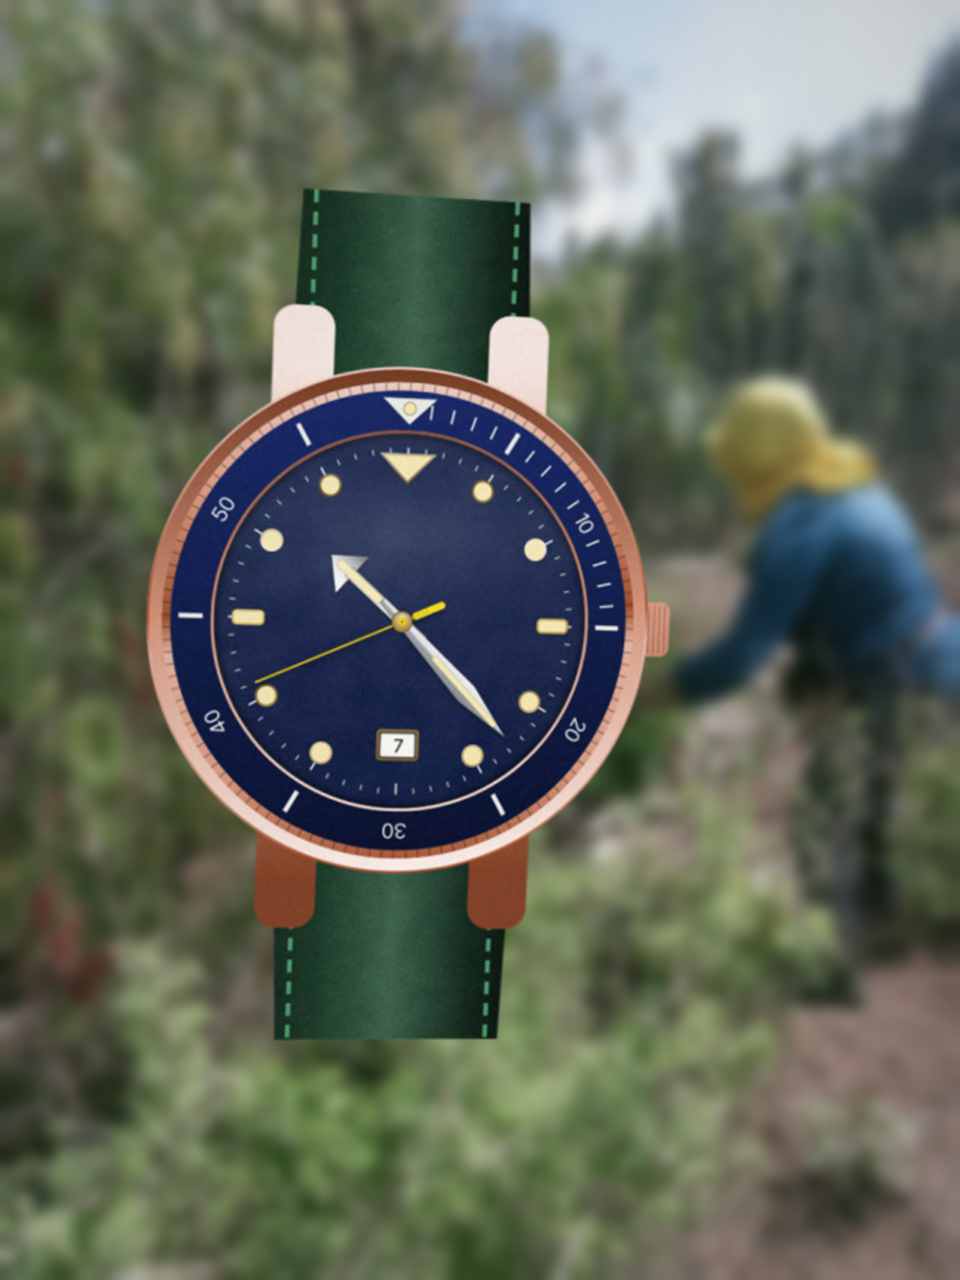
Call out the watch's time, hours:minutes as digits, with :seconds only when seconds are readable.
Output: 10:22:41
